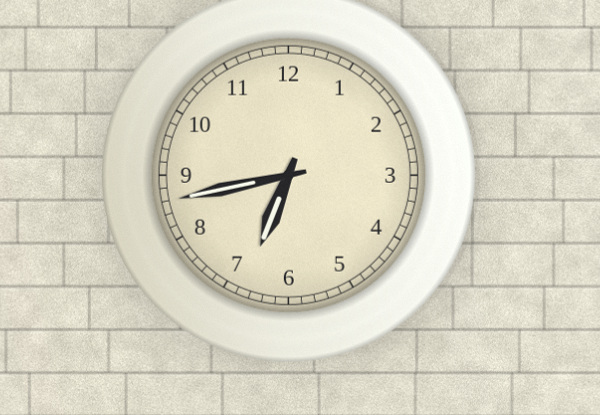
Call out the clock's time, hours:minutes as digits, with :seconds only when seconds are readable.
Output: 6:43
